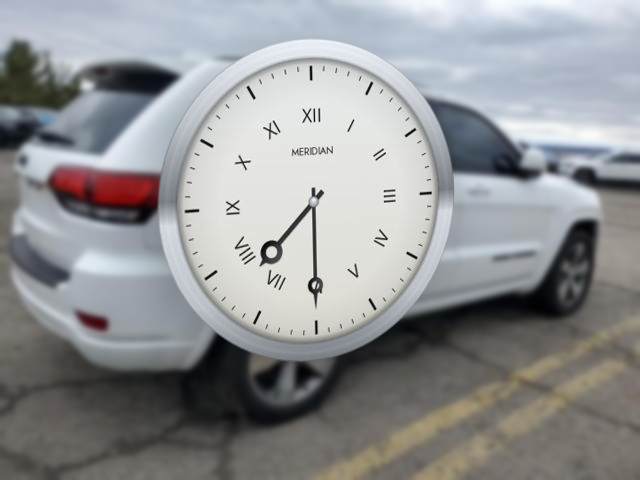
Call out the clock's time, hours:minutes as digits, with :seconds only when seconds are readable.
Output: 7:30
